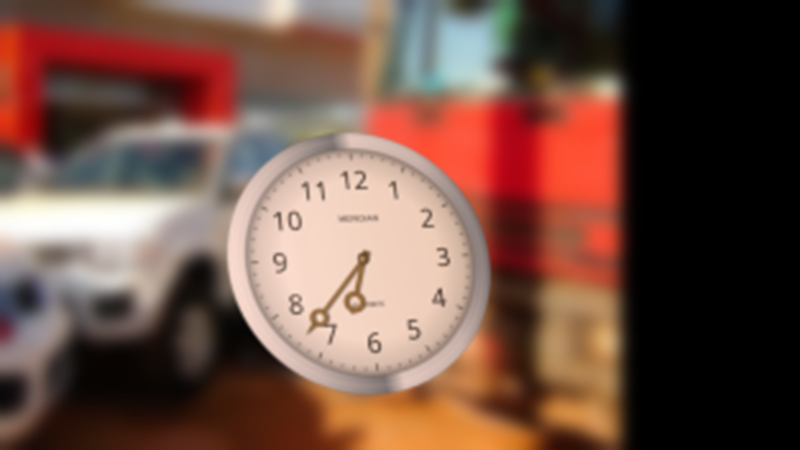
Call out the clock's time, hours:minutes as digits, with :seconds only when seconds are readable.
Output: 6:37
